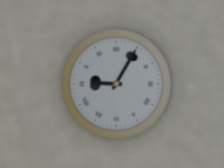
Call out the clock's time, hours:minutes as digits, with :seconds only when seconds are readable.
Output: 9:05
